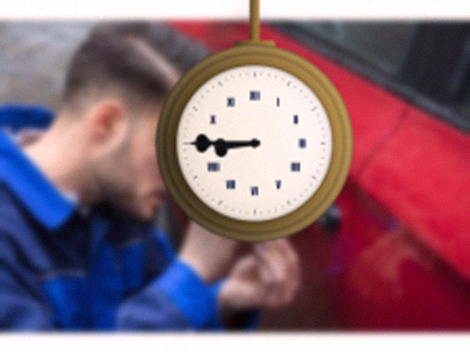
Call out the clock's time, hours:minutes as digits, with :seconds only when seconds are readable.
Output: 8:45
